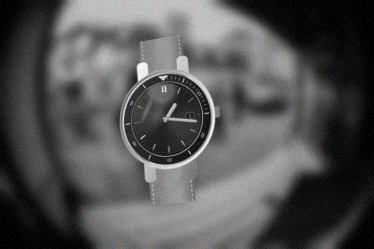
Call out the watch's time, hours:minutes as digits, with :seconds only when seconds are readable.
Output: 1:17
